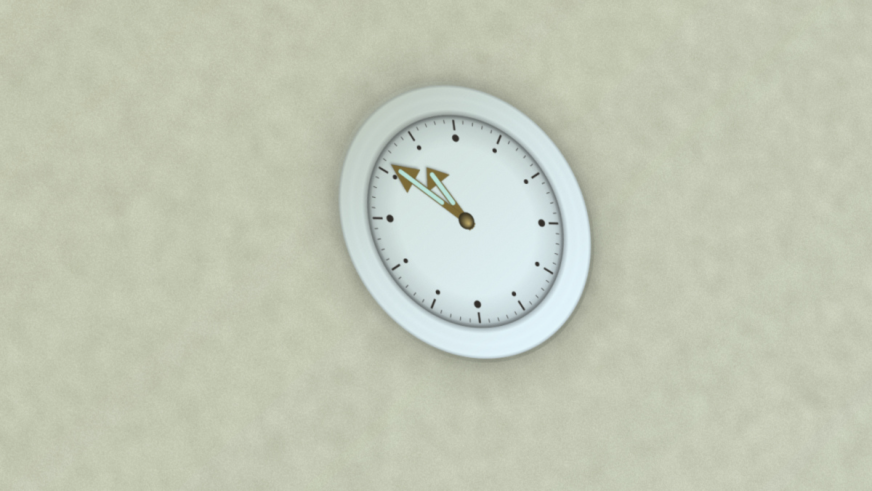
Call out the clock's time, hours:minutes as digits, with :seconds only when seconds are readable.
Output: 10:51
